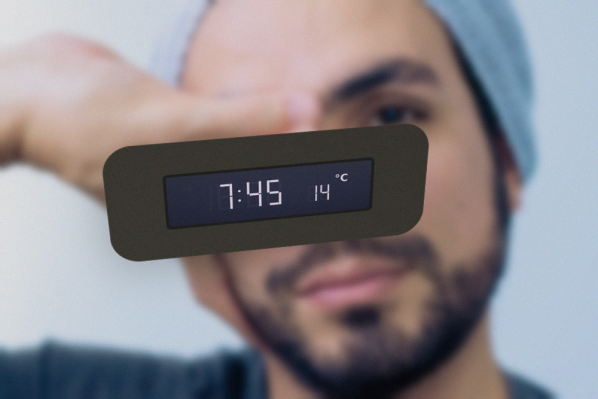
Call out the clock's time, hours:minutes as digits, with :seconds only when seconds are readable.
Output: 7:45
